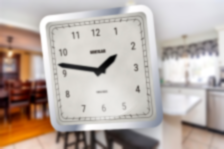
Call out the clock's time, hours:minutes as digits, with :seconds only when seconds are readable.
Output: 1:47
